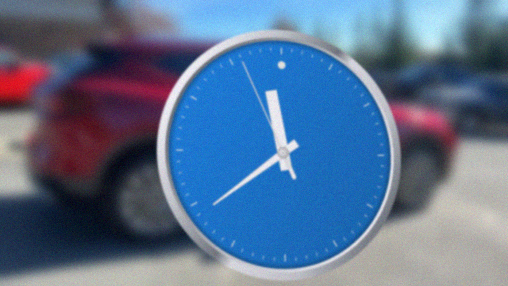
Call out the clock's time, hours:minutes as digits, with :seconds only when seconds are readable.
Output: 11:38:56
